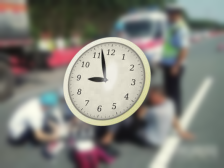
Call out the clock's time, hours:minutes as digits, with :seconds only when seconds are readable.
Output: 8:57
